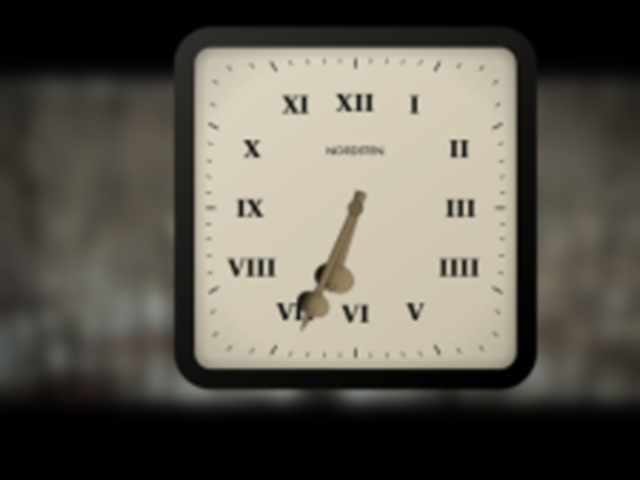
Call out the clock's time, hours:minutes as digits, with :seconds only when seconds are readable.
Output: 6:34
